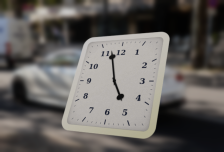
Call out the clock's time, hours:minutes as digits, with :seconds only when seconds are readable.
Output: 4:57
